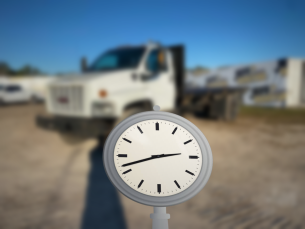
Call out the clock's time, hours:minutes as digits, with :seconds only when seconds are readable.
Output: 2:42
